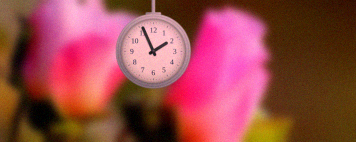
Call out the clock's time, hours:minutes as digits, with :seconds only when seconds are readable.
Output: 1:56
